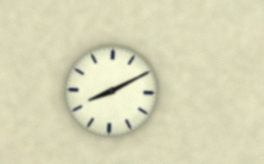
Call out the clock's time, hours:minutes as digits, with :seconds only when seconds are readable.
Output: 8:10
